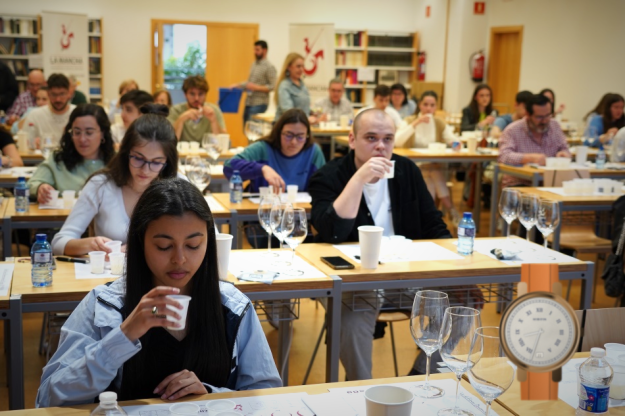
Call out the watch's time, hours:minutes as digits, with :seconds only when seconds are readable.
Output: 8:33
